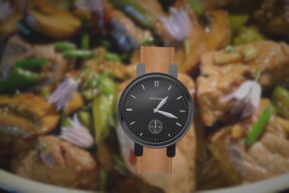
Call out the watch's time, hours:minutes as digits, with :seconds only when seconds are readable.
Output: 1:18
